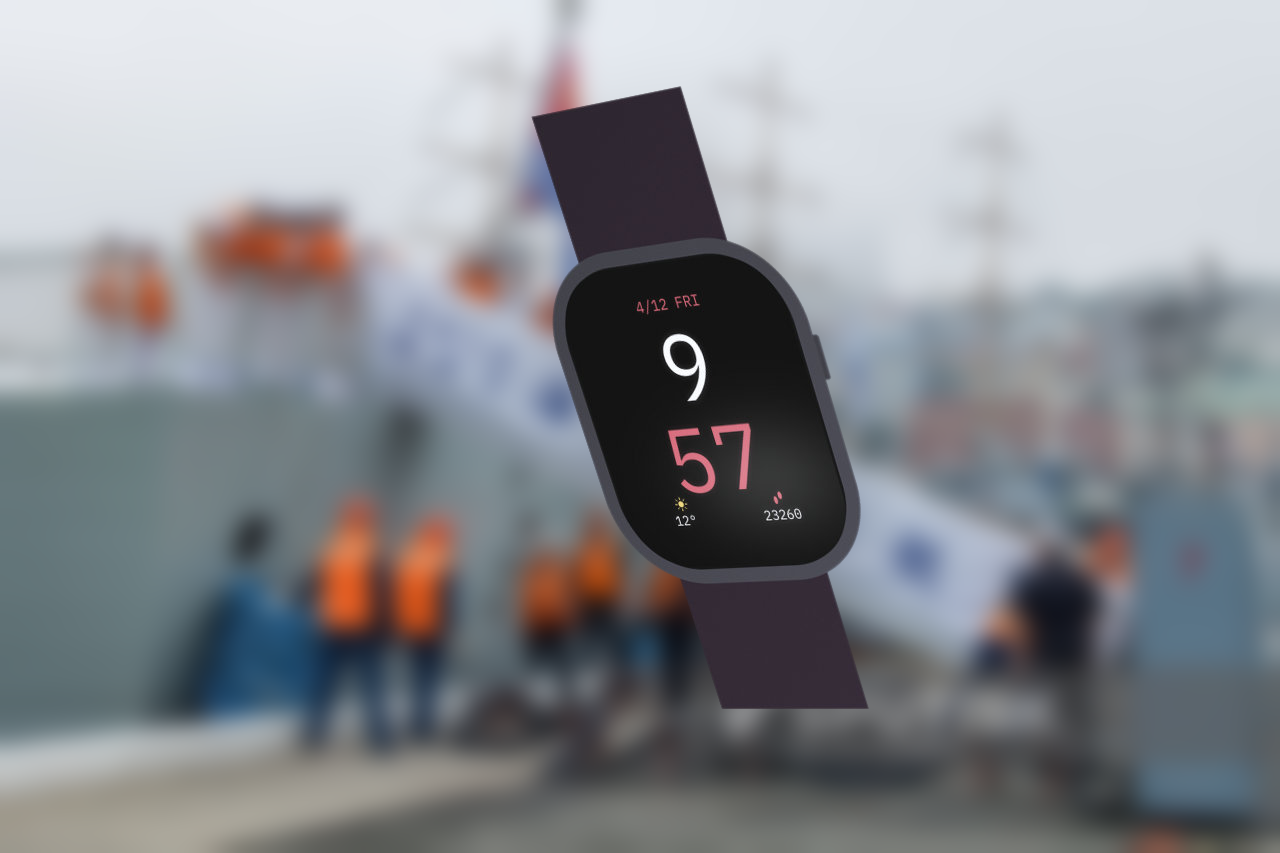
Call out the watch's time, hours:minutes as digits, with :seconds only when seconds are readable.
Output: 9:57
